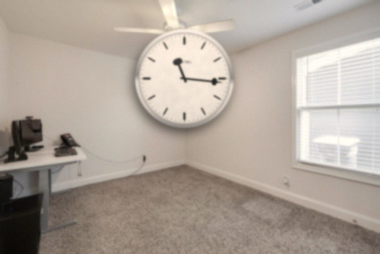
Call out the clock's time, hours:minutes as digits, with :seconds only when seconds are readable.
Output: 11:16
